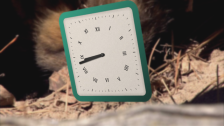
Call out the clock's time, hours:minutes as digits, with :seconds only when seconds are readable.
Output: 8:43
